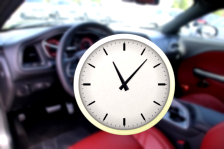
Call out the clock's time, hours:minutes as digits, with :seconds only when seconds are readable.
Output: 11:07
